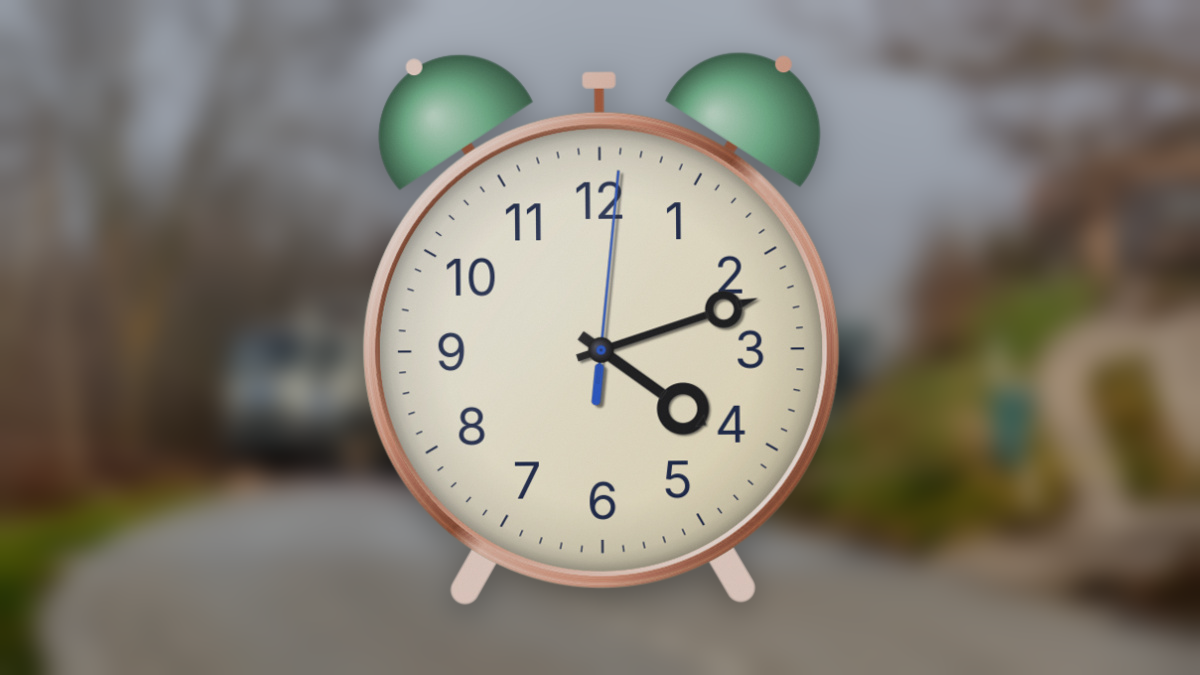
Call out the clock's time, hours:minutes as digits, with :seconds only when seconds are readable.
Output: 4:12:01
